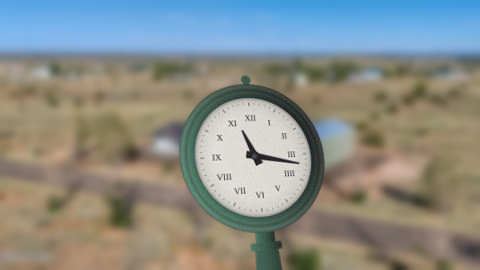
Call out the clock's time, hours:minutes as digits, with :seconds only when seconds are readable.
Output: 11:17
